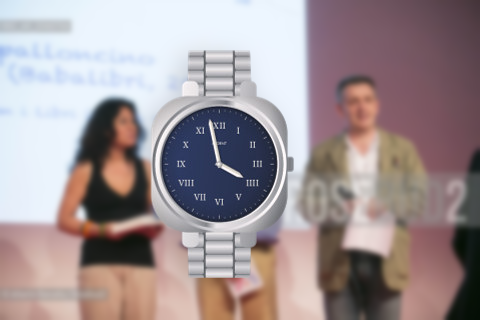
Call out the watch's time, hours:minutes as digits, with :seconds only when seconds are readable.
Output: 3:58
